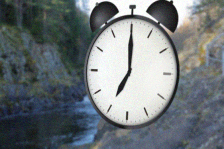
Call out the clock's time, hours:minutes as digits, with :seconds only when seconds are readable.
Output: 7:00
